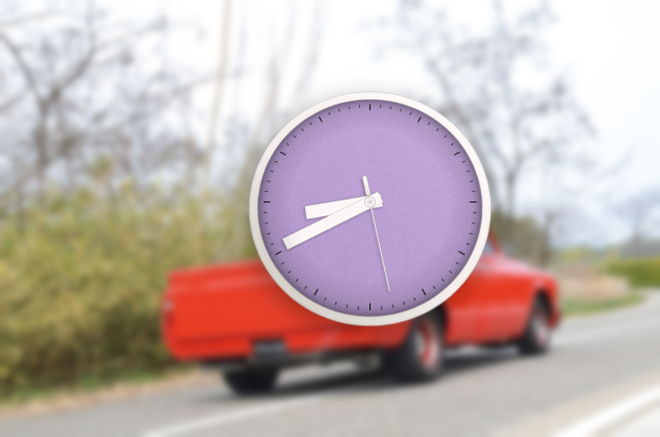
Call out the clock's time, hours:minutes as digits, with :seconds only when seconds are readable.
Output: 8:40:28
